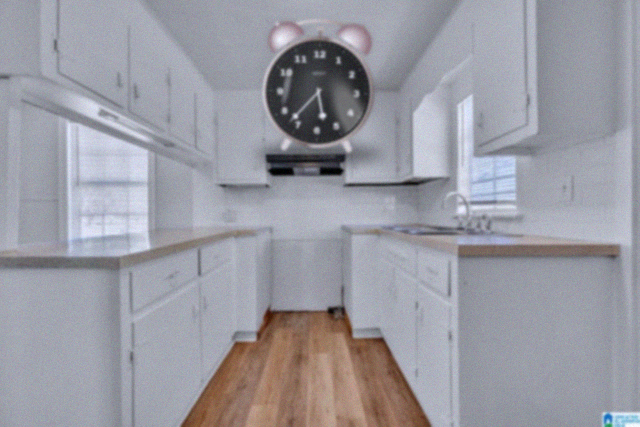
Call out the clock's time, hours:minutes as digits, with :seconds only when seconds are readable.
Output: 5:37
